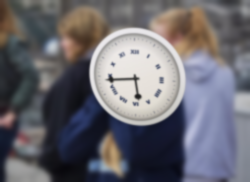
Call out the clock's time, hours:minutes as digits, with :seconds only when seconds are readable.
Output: 5:44
